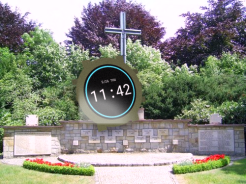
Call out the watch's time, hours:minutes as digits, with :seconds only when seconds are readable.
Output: 11:42
